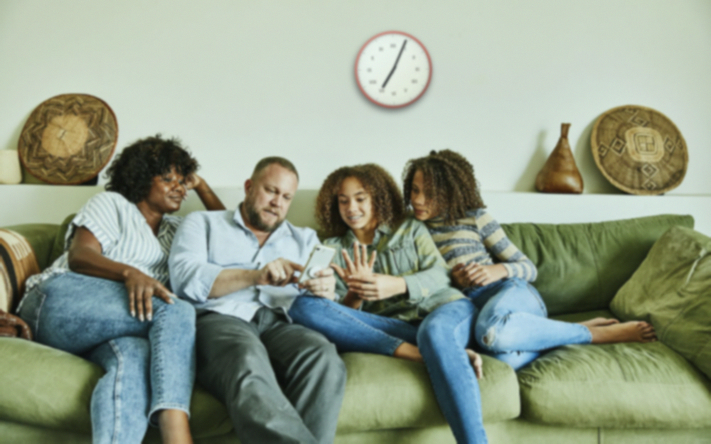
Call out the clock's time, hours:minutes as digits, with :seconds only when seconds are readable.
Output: 7:04
